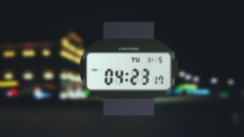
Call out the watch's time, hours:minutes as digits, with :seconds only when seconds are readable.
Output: 4:23:17
